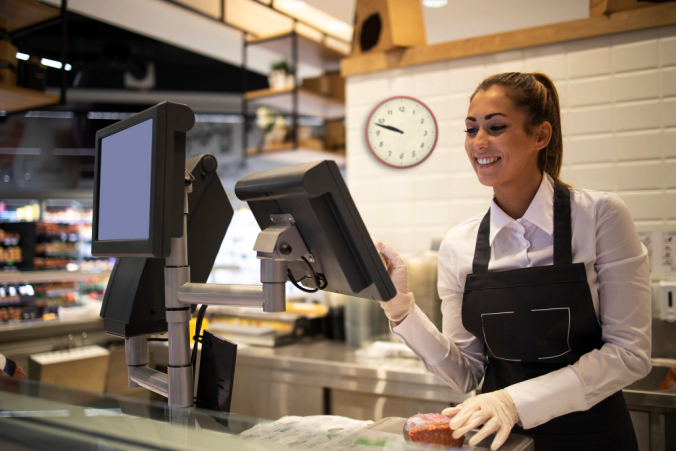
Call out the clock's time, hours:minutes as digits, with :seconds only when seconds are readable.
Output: 9:48
